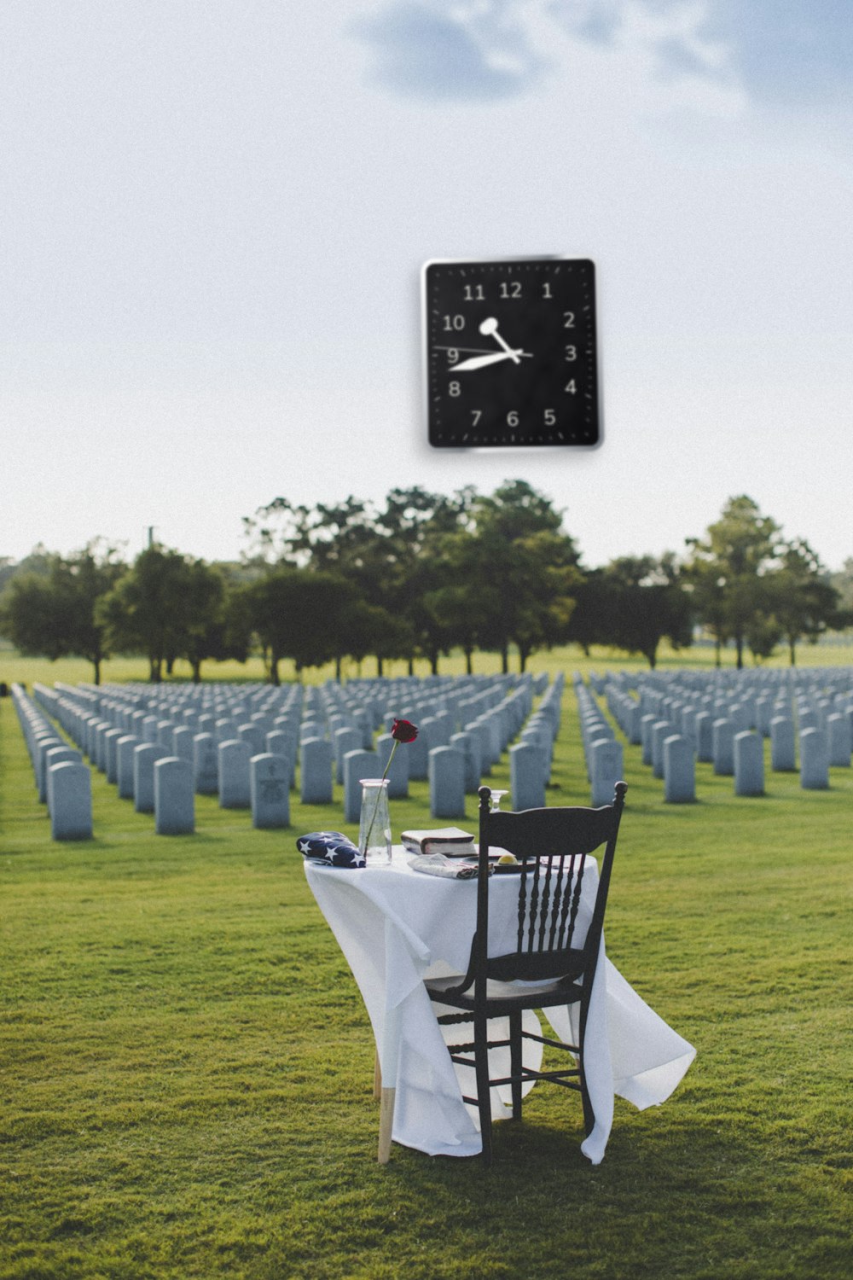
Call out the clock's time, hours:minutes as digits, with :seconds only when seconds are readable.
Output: 10:42:46
